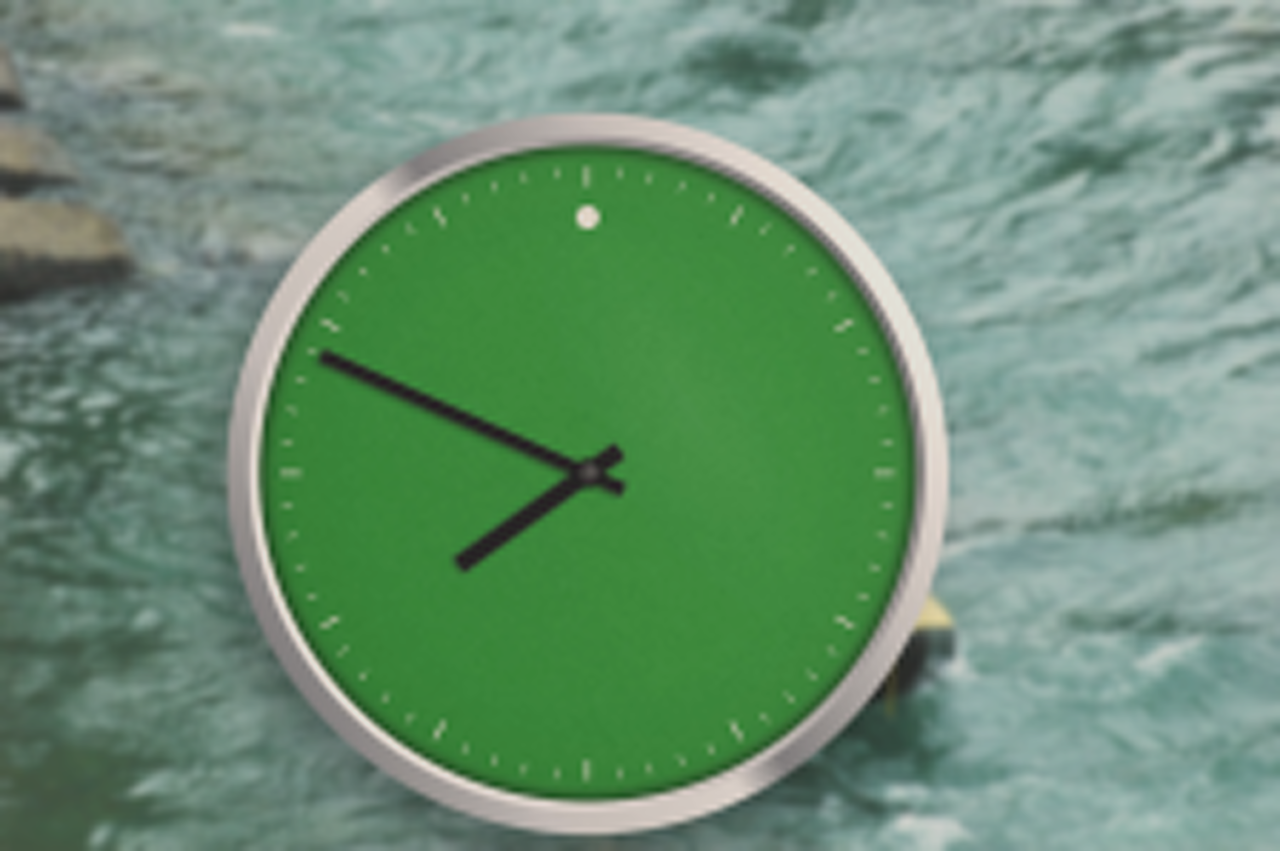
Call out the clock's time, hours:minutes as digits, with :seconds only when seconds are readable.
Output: 7:49
